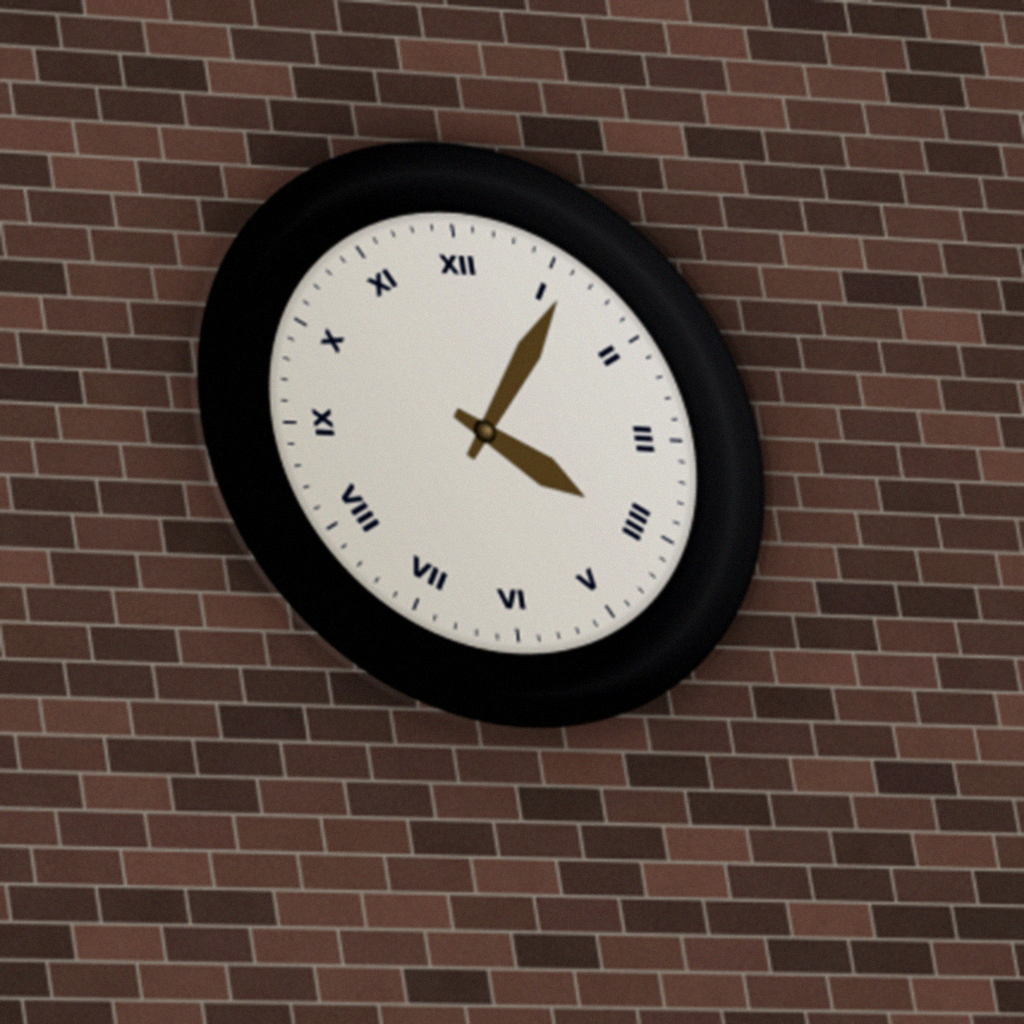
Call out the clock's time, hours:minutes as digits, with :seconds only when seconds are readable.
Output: 4:06
